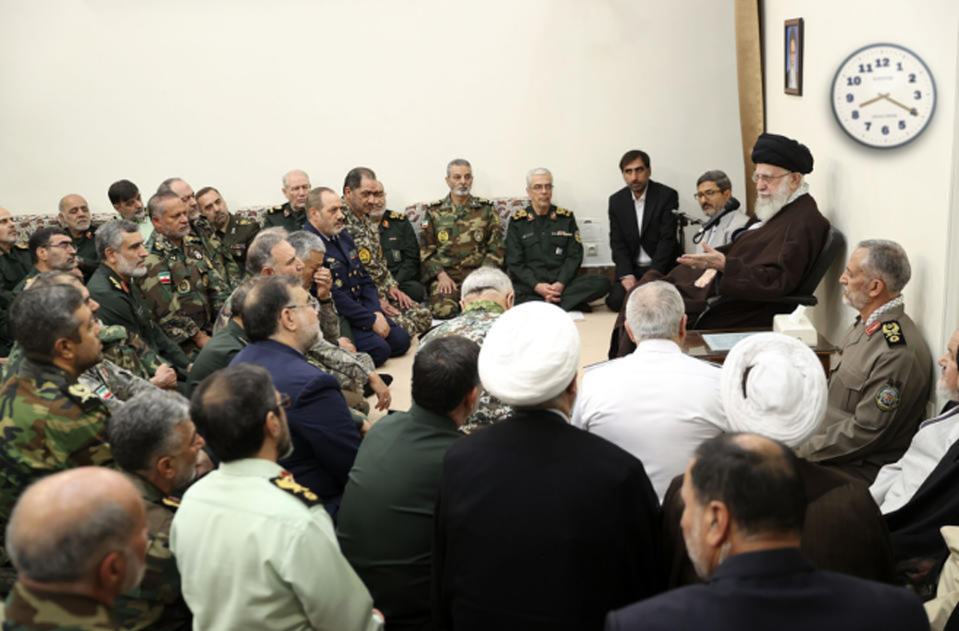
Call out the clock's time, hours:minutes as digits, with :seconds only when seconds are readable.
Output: 8:20
